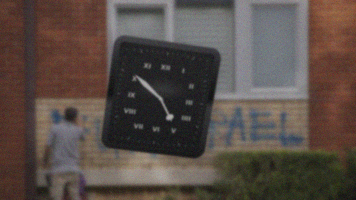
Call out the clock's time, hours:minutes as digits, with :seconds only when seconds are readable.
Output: 4:51
